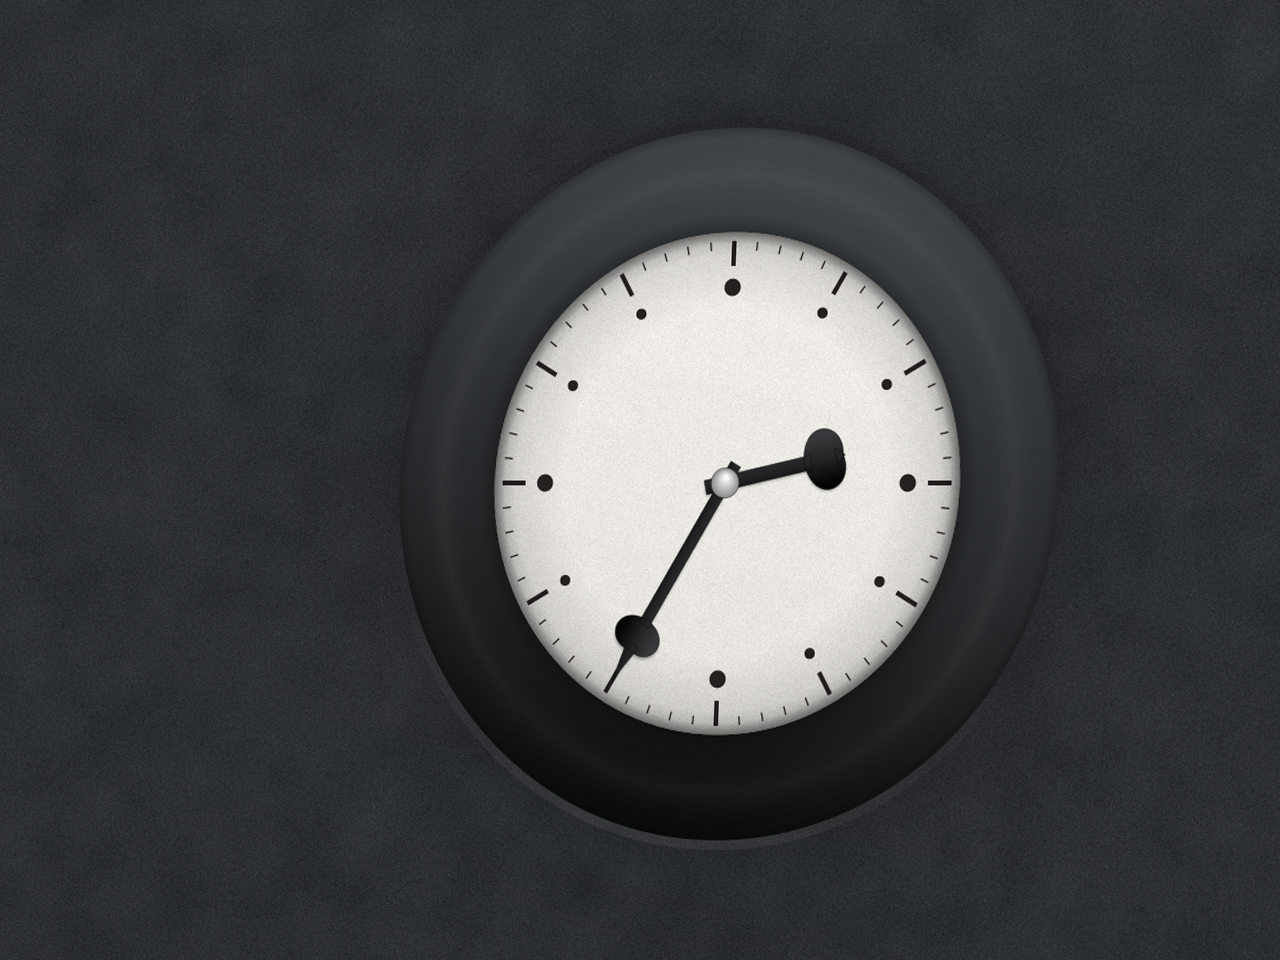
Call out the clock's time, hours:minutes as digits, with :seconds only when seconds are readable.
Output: 2:35
